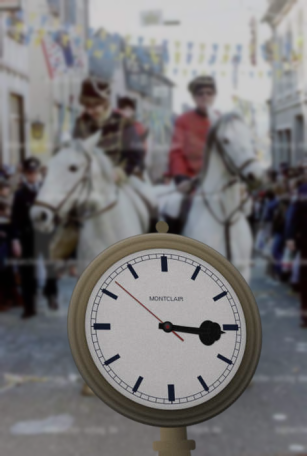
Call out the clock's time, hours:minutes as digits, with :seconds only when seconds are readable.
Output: 3:15:52
